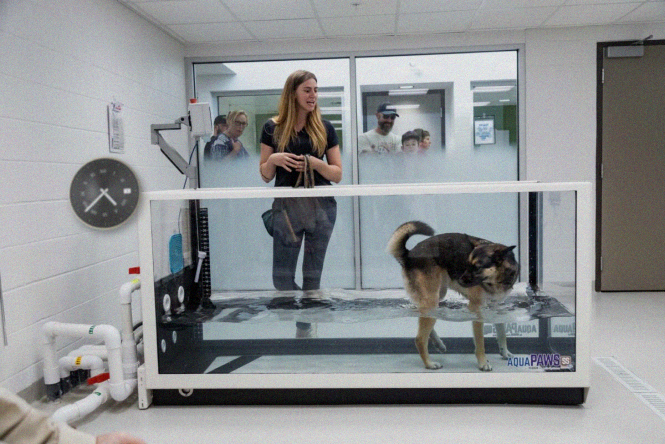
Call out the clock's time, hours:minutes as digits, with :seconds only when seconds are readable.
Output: 4:38
